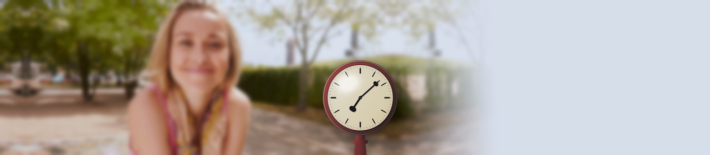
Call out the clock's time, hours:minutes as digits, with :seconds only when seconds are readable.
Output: 7:08
